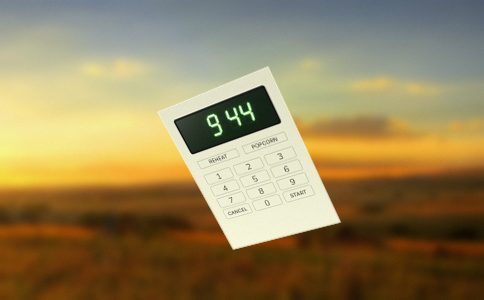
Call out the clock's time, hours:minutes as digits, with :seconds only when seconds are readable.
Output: 9:44
